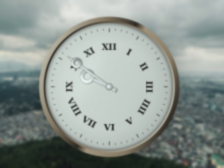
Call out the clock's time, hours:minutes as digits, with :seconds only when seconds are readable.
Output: 9:51
